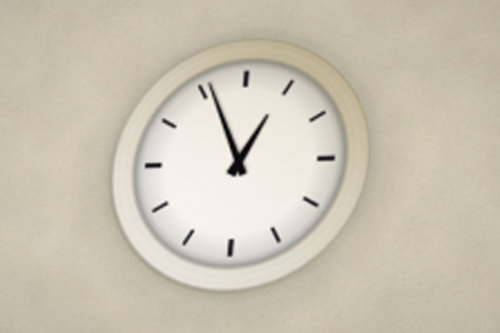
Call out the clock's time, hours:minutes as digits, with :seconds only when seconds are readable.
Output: 12:56
